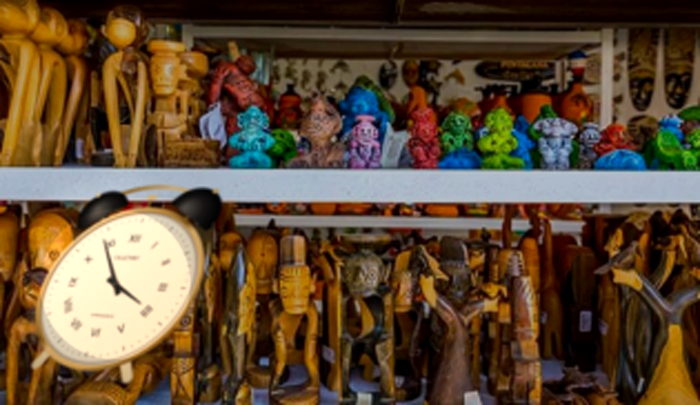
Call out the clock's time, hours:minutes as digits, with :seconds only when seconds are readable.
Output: 3:54
